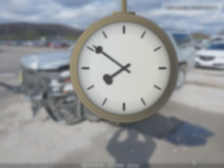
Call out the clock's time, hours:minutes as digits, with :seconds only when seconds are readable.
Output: 7:51
